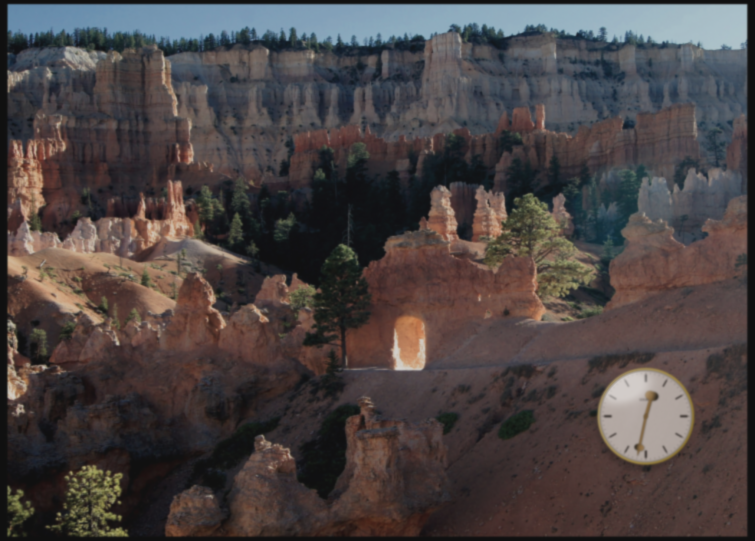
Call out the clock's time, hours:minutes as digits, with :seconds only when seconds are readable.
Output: 12:32
